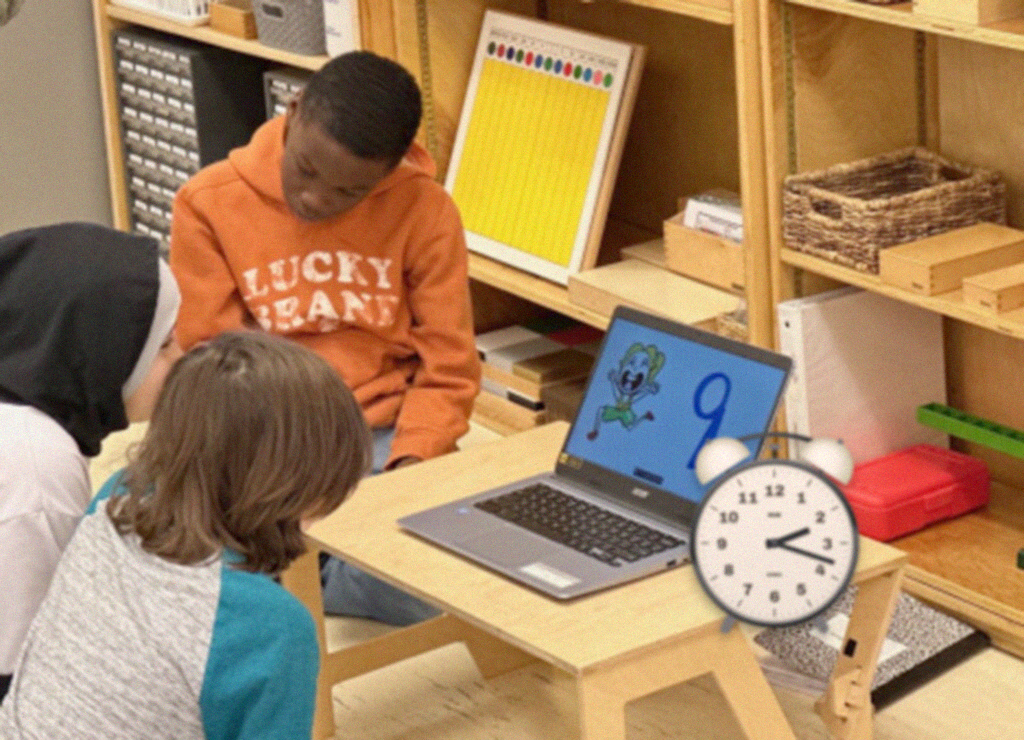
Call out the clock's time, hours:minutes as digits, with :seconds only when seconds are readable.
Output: 2:18
